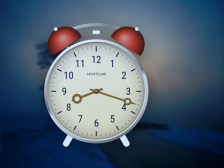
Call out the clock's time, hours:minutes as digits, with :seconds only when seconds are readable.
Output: 8:18
